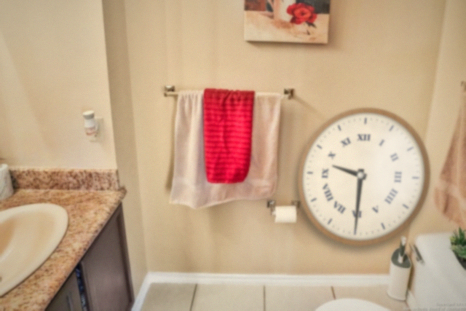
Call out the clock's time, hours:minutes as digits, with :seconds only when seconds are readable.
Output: 9:30
